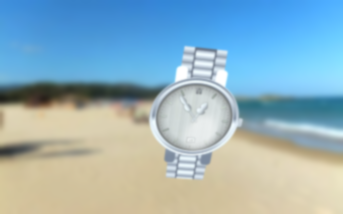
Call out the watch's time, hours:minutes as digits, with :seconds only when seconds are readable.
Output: 12:54
